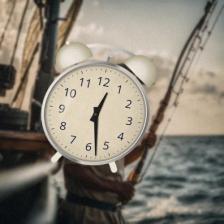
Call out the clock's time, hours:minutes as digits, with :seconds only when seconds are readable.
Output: 12:28
